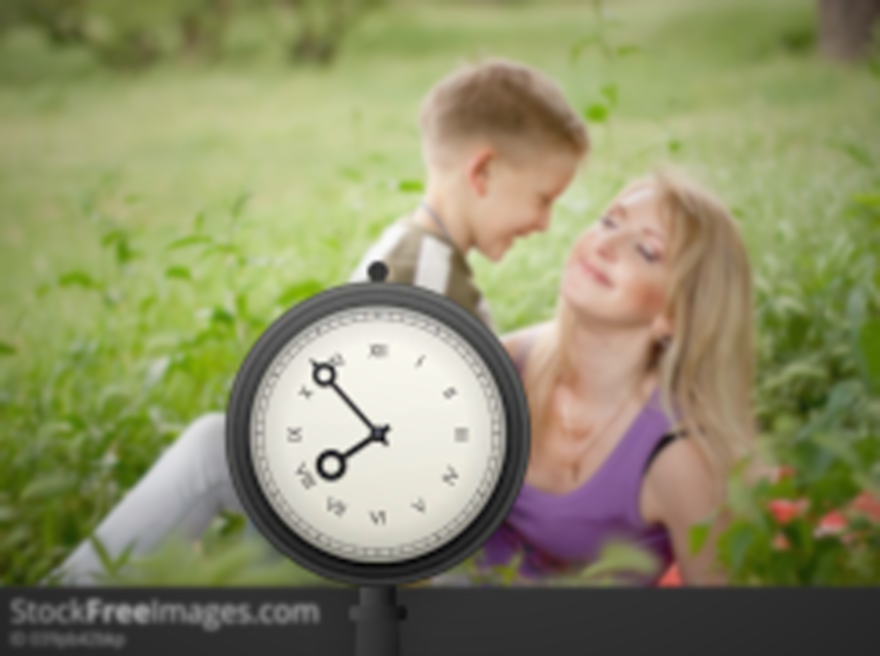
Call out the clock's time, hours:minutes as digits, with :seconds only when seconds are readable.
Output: 7:53
